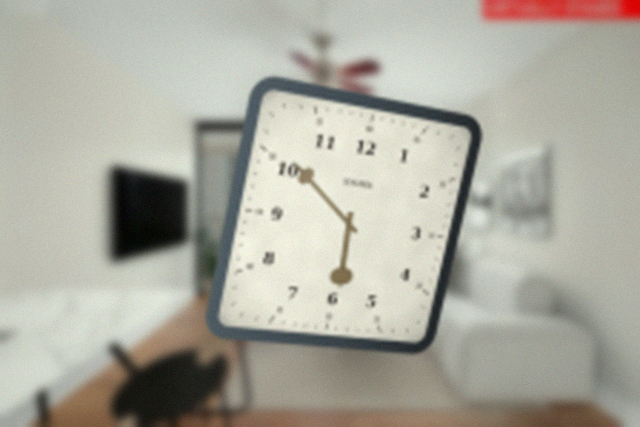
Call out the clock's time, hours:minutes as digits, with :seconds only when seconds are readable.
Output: 5:51
